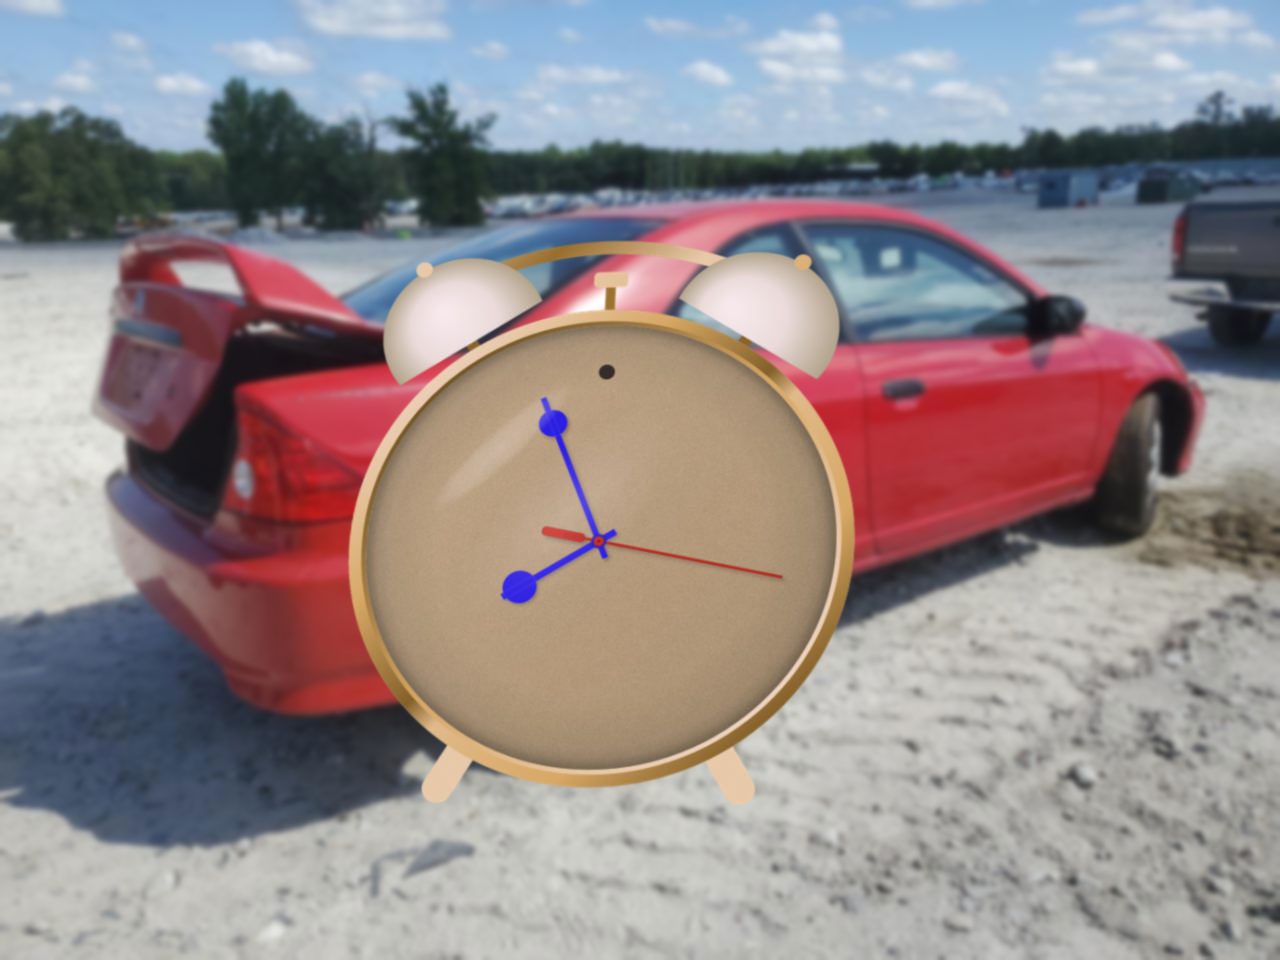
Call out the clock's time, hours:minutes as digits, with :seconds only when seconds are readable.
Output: 7:56:17
